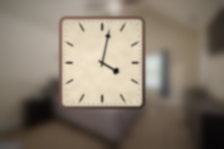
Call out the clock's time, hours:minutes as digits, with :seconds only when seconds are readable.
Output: 4:02
